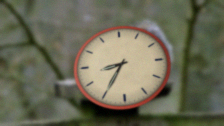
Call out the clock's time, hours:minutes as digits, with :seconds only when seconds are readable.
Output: 8:35
